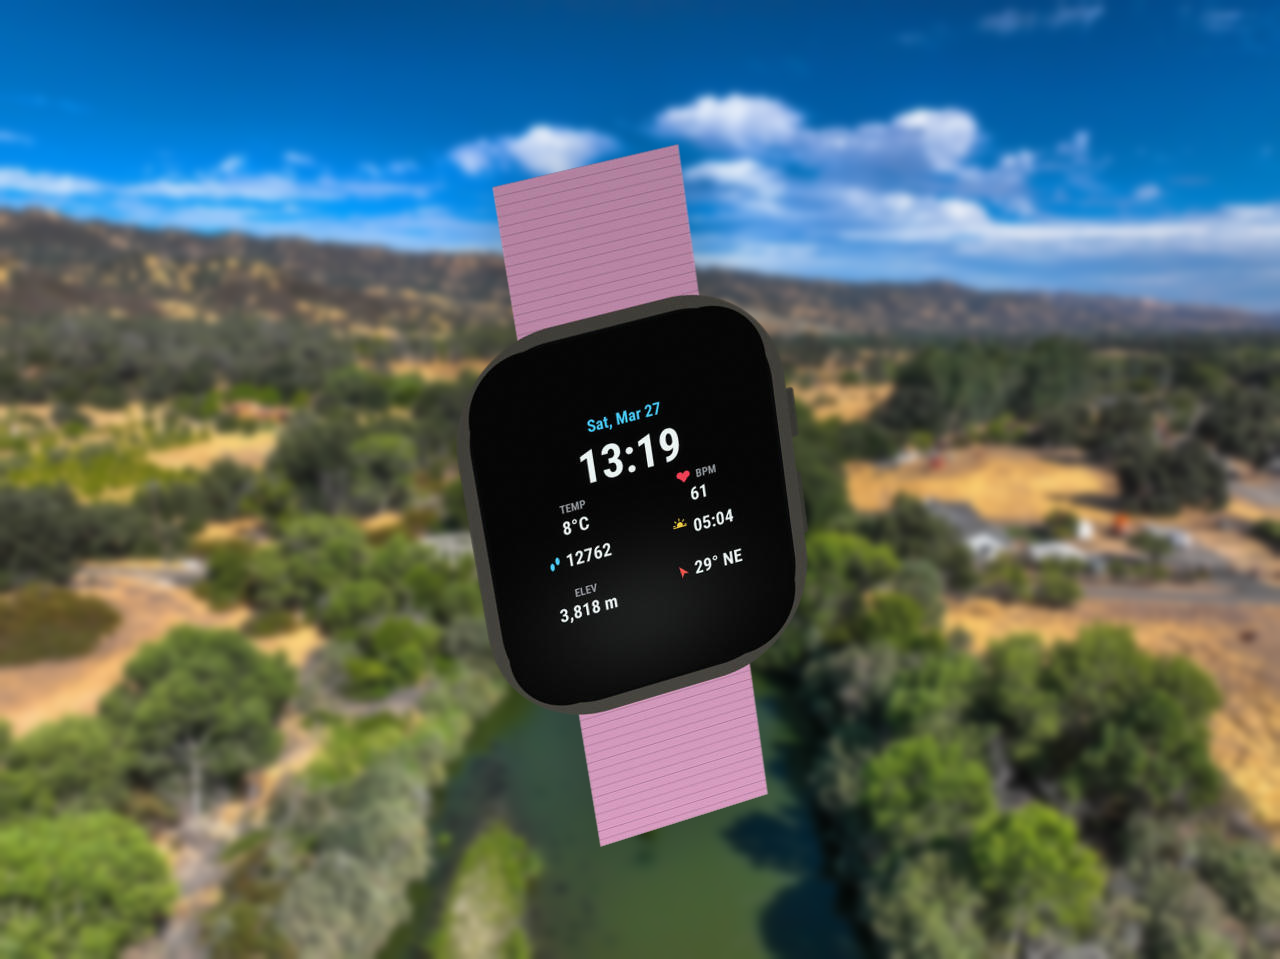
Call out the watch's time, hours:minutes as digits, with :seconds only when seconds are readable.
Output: 13:19
